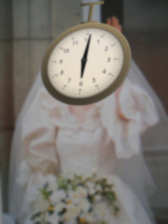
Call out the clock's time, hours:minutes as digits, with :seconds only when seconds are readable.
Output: 6:01
